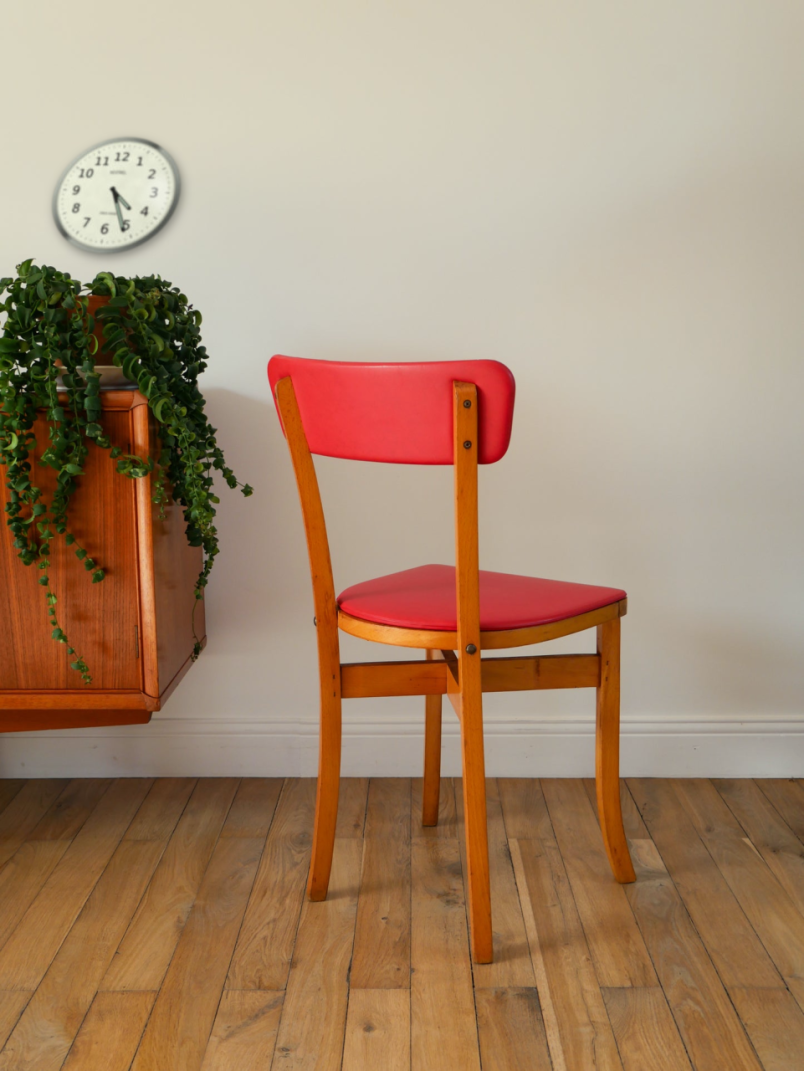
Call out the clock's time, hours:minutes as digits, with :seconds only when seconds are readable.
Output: 4:26
